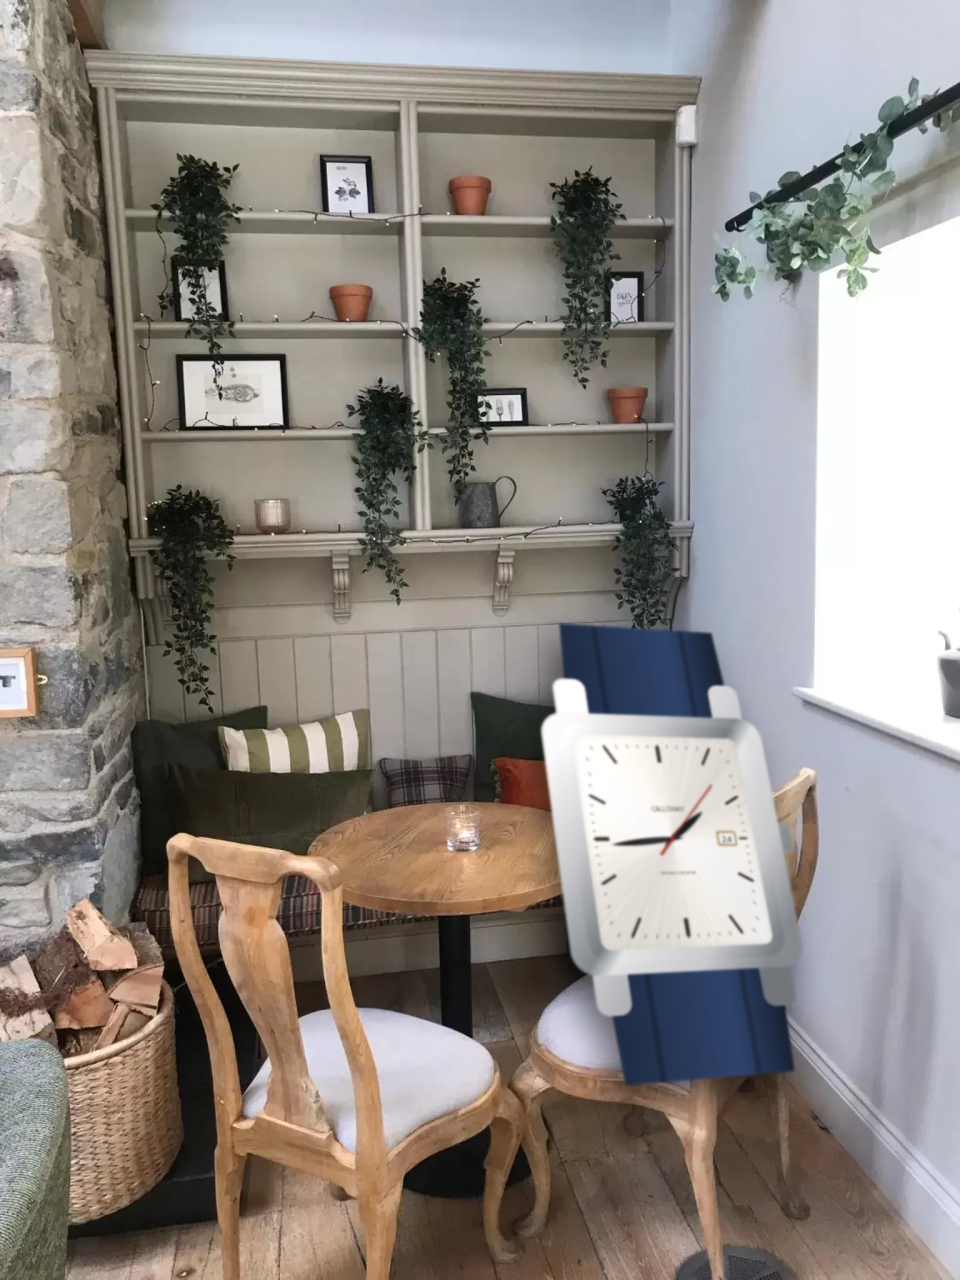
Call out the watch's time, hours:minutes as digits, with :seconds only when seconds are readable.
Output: 1:44:07
